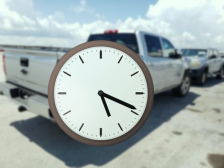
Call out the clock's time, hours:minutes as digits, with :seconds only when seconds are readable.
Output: 5:19
